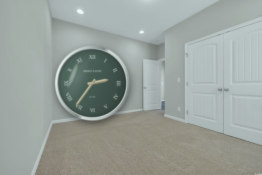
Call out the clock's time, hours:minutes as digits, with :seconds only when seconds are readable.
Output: 2:36
